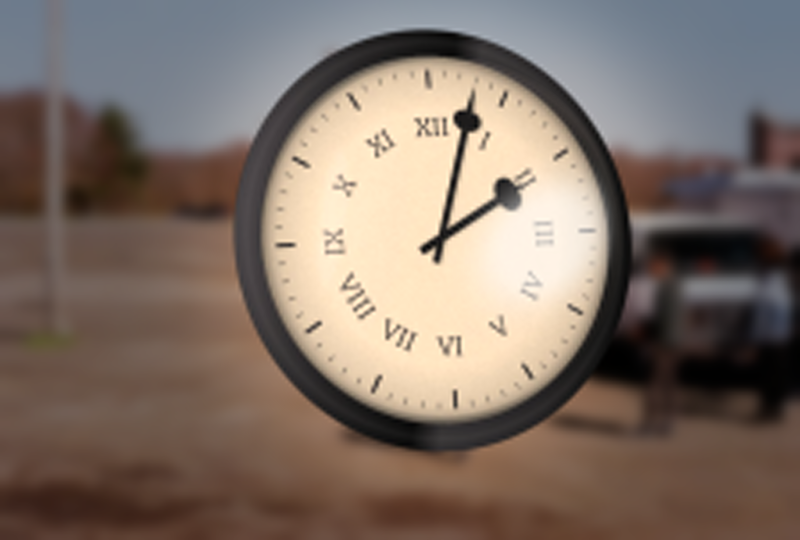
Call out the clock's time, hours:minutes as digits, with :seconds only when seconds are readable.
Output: 2:03
